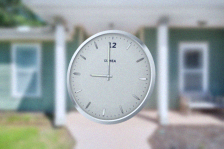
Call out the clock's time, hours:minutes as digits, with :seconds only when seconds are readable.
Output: 8:59
